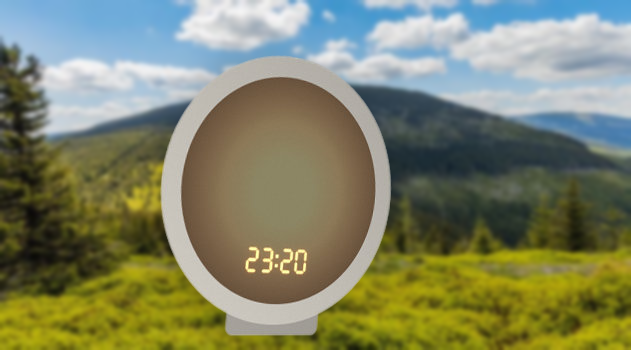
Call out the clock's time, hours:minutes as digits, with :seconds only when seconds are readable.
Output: 23:20
